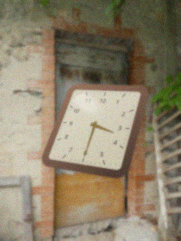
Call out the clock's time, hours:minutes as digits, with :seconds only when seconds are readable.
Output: 3:30
